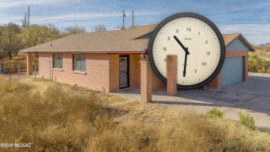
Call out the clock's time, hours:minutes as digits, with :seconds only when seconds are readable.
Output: 10:30
